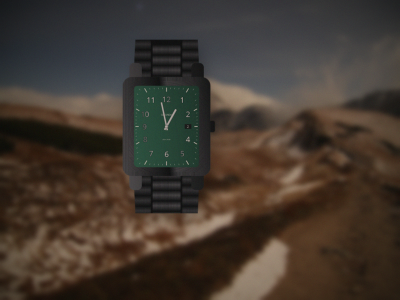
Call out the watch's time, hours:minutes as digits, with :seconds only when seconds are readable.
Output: 12:58
